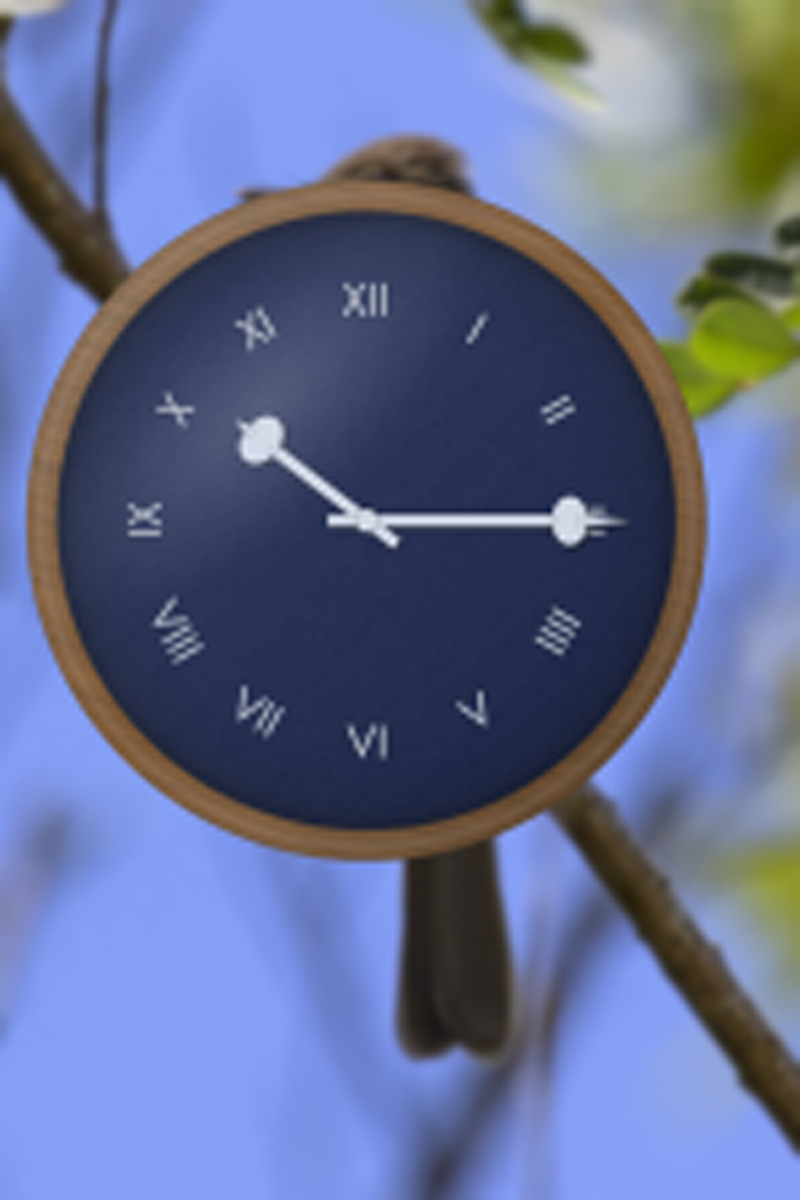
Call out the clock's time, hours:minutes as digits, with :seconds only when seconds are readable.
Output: 10:15
